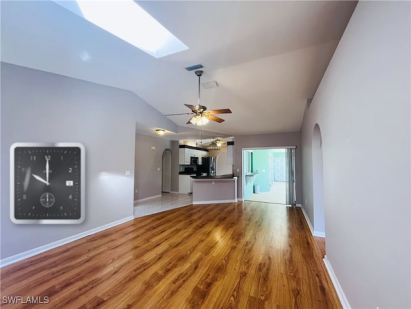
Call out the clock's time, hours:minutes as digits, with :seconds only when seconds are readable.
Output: 10:00
